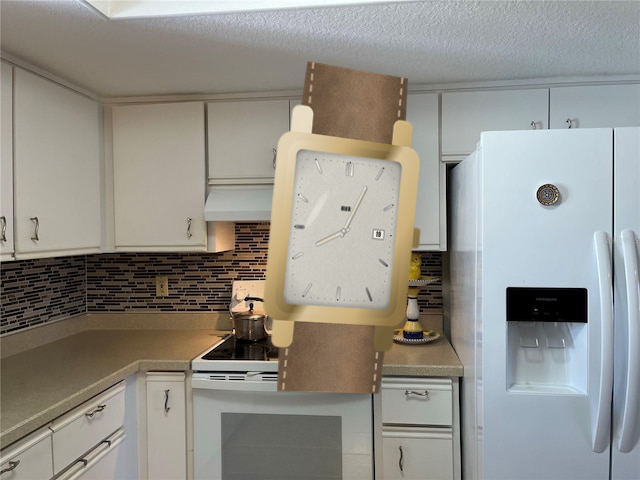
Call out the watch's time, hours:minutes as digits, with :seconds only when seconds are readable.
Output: 8:04
